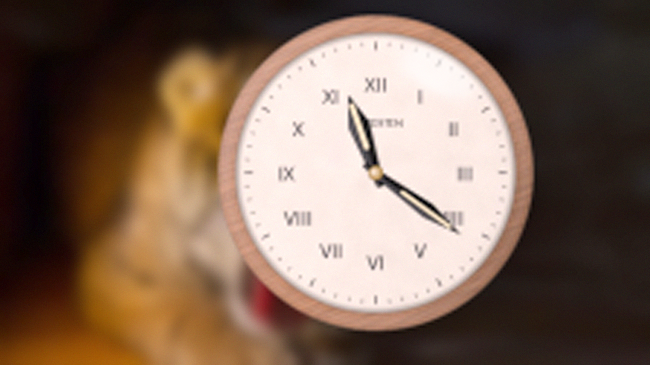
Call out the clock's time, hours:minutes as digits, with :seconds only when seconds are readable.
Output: 11:21
